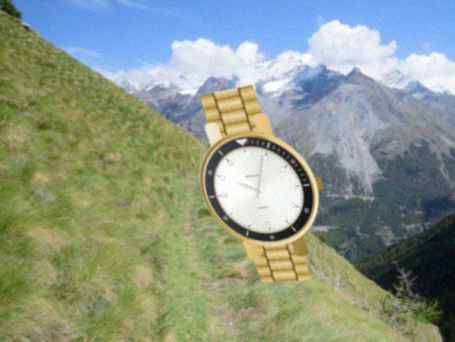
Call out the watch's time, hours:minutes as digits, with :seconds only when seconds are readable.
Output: 10:04
